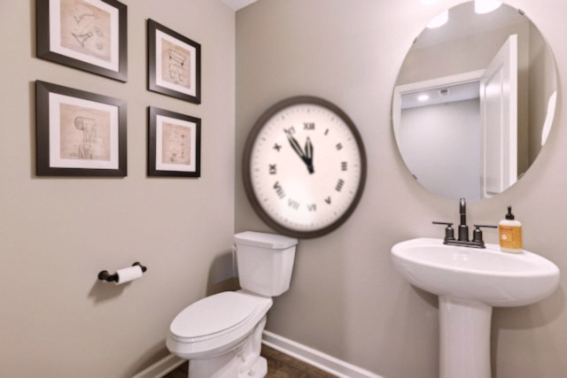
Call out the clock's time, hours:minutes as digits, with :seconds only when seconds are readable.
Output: 11:54
